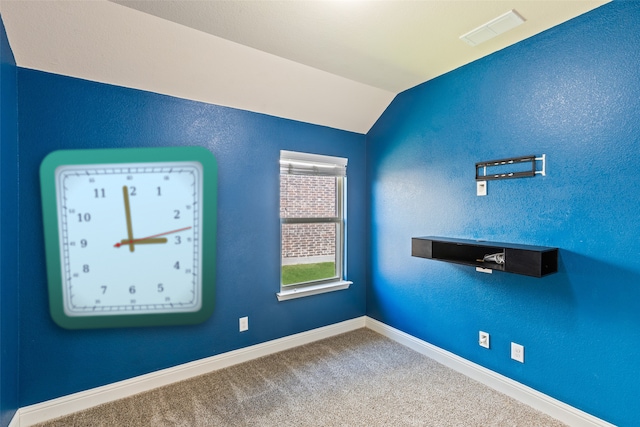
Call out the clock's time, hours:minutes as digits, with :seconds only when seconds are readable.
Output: 2:59:13
